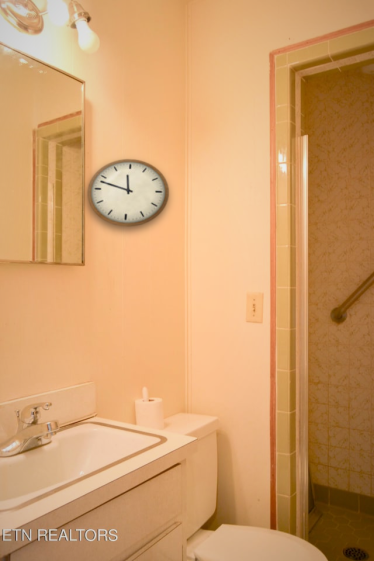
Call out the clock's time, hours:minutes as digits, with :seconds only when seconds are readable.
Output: 11:48
